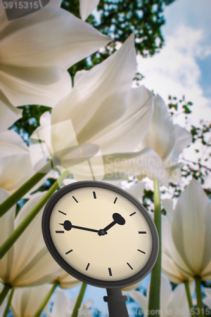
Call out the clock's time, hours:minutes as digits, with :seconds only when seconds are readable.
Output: 1:47
